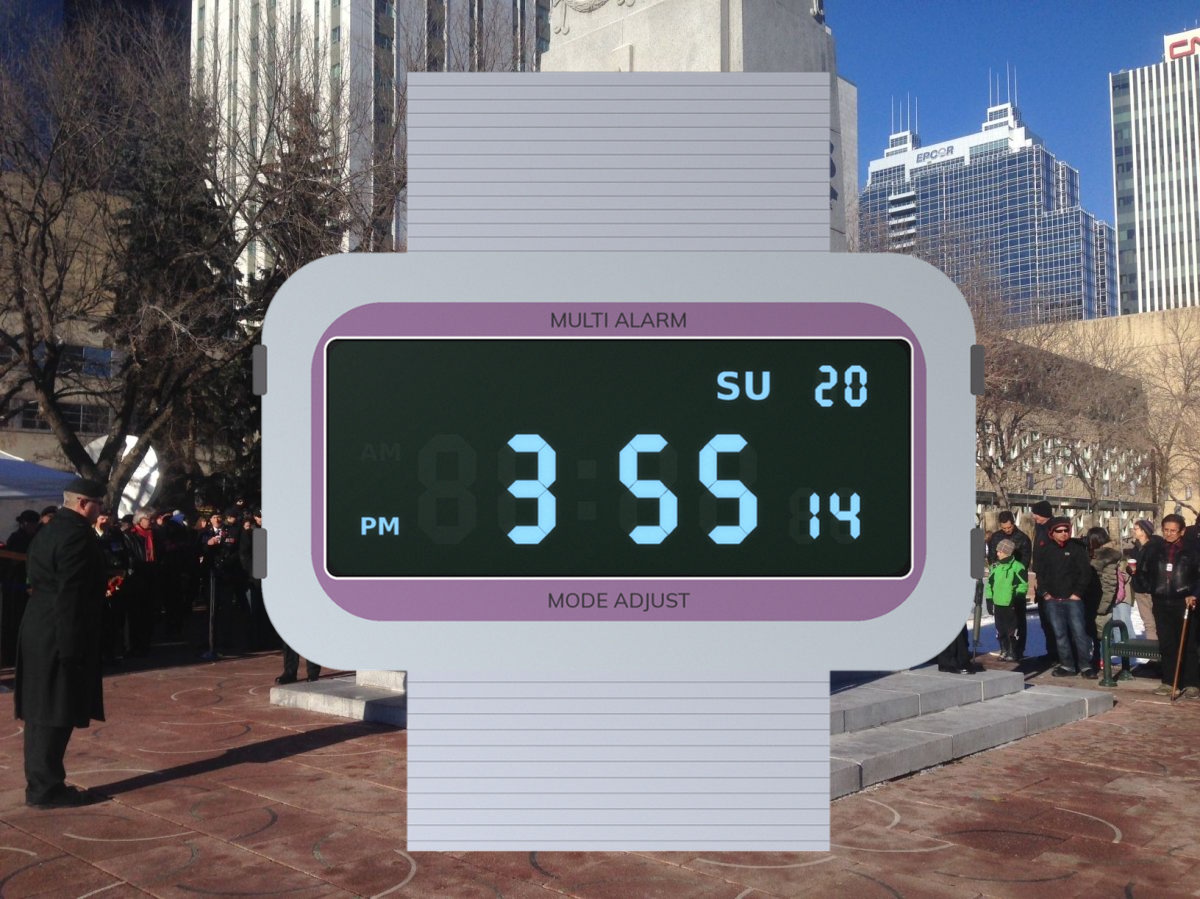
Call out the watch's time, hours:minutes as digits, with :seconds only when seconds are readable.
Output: 3:55:14
